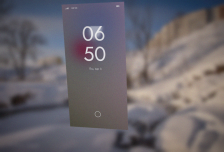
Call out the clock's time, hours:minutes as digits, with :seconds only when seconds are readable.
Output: 6:50
